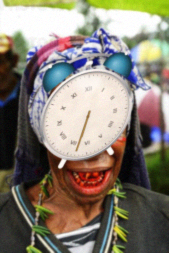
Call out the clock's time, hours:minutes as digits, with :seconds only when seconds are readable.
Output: 6:33
